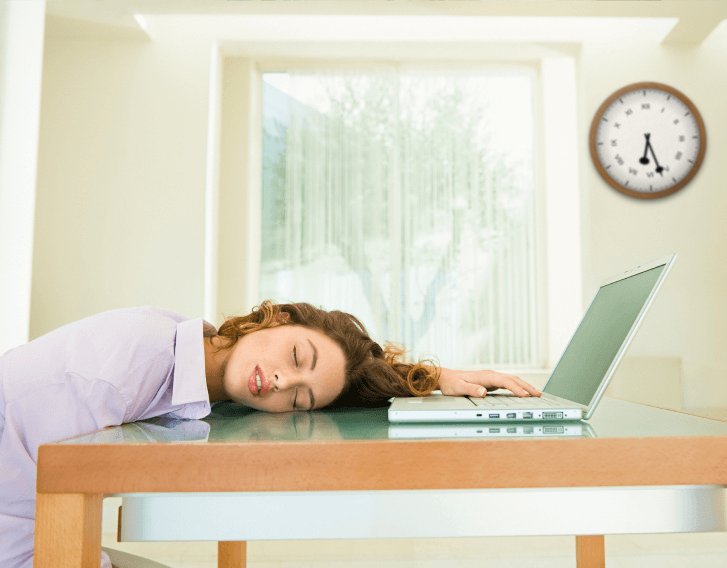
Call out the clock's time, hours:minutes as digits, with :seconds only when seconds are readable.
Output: 6:27
